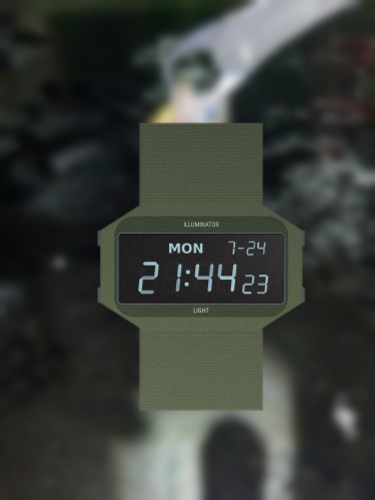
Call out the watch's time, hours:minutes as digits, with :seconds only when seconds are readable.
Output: 21:44:23
